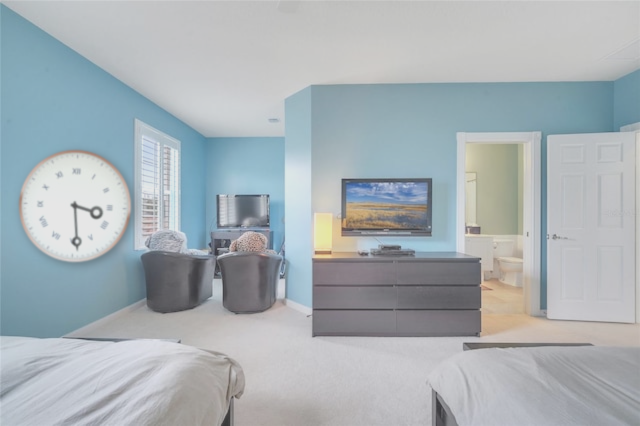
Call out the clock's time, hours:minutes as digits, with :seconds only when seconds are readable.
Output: 3:29
